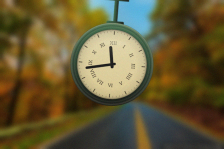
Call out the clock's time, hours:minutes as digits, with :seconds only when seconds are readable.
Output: 11:43
